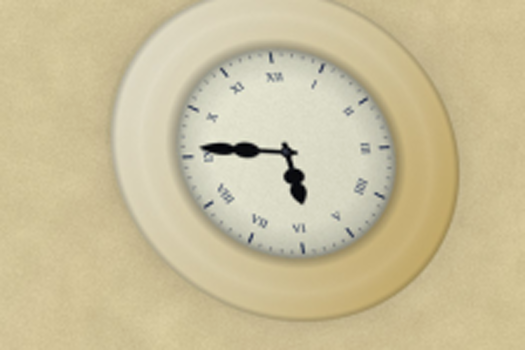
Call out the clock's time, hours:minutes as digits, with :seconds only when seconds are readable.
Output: 5:46
